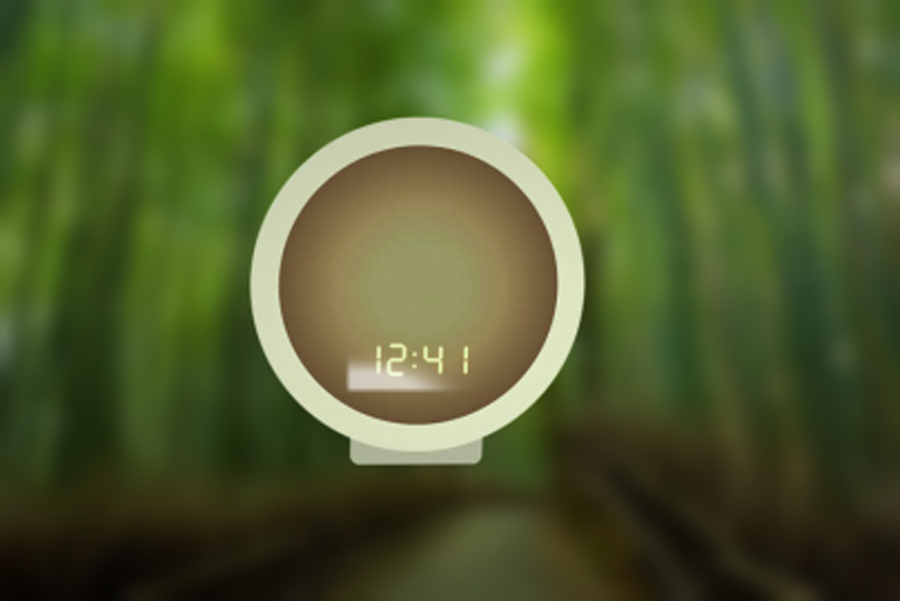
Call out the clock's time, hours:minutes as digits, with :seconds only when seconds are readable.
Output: 12:41
